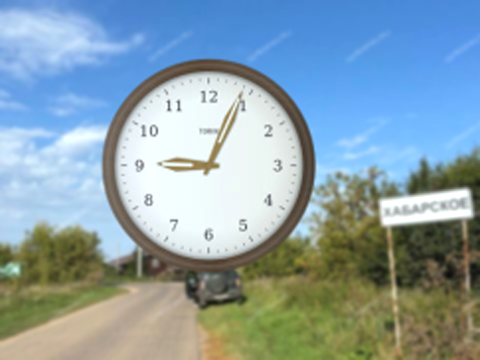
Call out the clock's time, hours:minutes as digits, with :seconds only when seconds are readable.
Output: 9:04
